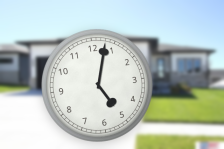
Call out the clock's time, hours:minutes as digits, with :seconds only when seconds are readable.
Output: 5:03
